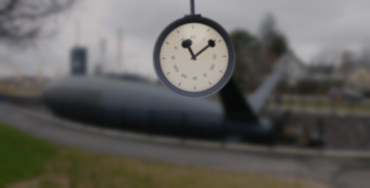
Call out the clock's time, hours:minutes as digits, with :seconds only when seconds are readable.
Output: 11:09
